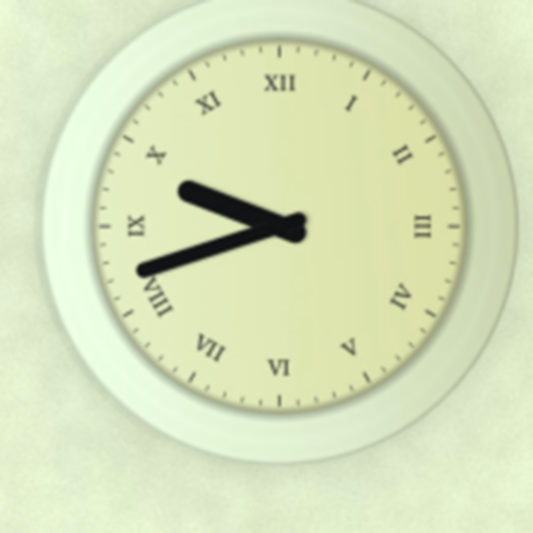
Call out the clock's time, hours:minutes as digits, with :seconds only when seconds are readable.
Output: 9:42
